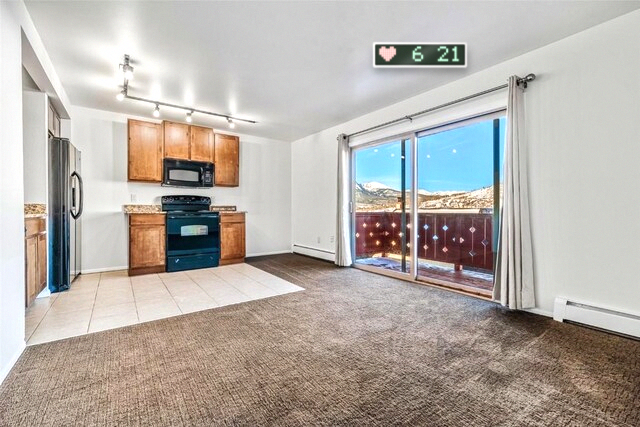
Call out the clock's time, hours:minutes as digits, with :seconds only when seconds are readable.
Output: 6:21
